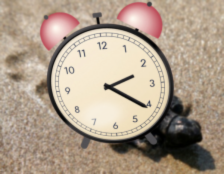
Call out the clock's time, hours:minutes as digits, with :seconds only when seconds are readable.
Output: 2:21
